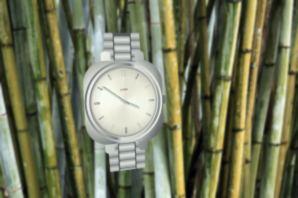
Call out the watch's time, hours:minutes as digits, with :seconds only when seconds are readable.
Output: 3:51
